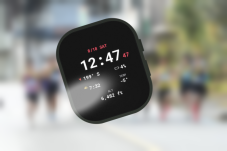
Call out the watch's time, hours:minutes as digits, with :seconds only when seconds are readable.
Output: 12:47
